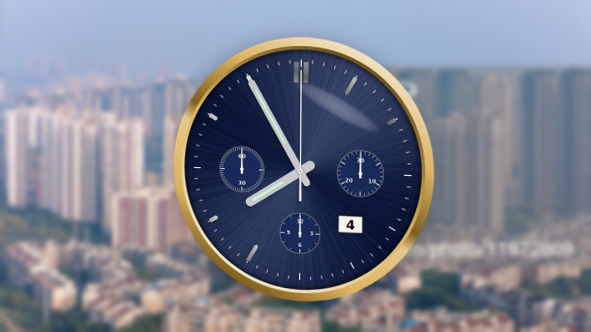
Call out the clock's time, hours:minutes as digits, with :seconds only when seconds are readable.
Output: 7:55
